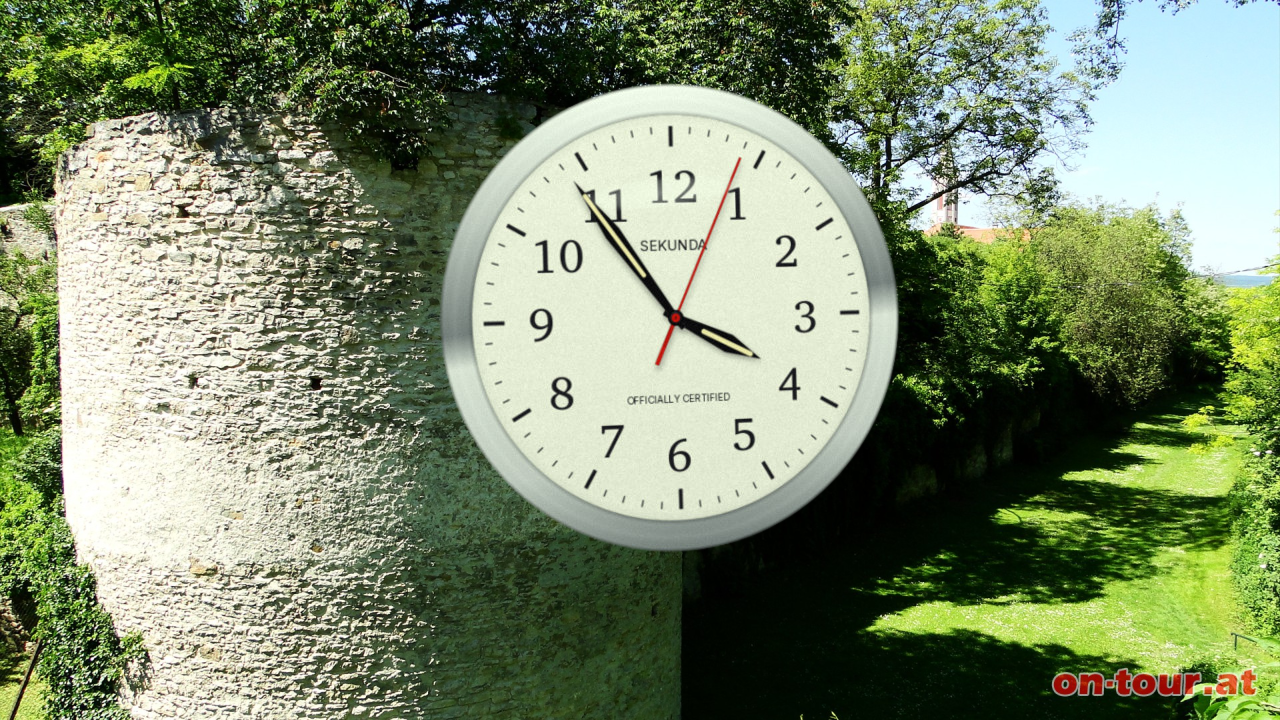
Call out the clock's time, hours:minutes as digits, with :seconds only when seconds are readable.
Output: 3:54:04
